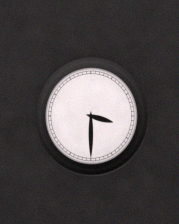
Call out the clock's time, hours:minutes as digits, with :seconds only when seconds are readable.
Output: 3:30
